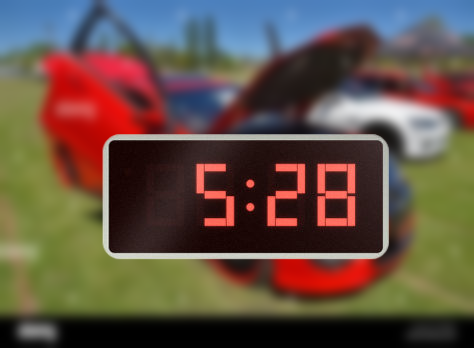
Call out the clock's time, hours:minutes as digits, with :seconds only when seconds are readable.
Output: 5:28
